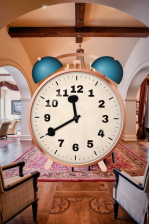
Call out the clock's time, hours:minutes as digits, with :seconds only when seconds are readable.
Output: 11:40
